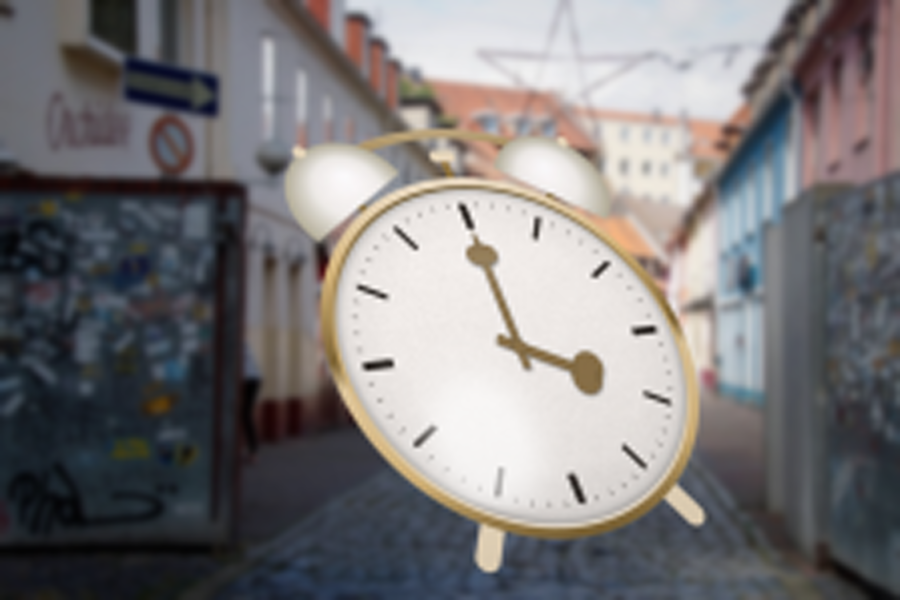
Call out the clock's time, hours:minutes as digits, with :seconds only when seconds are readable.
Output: 4:00
